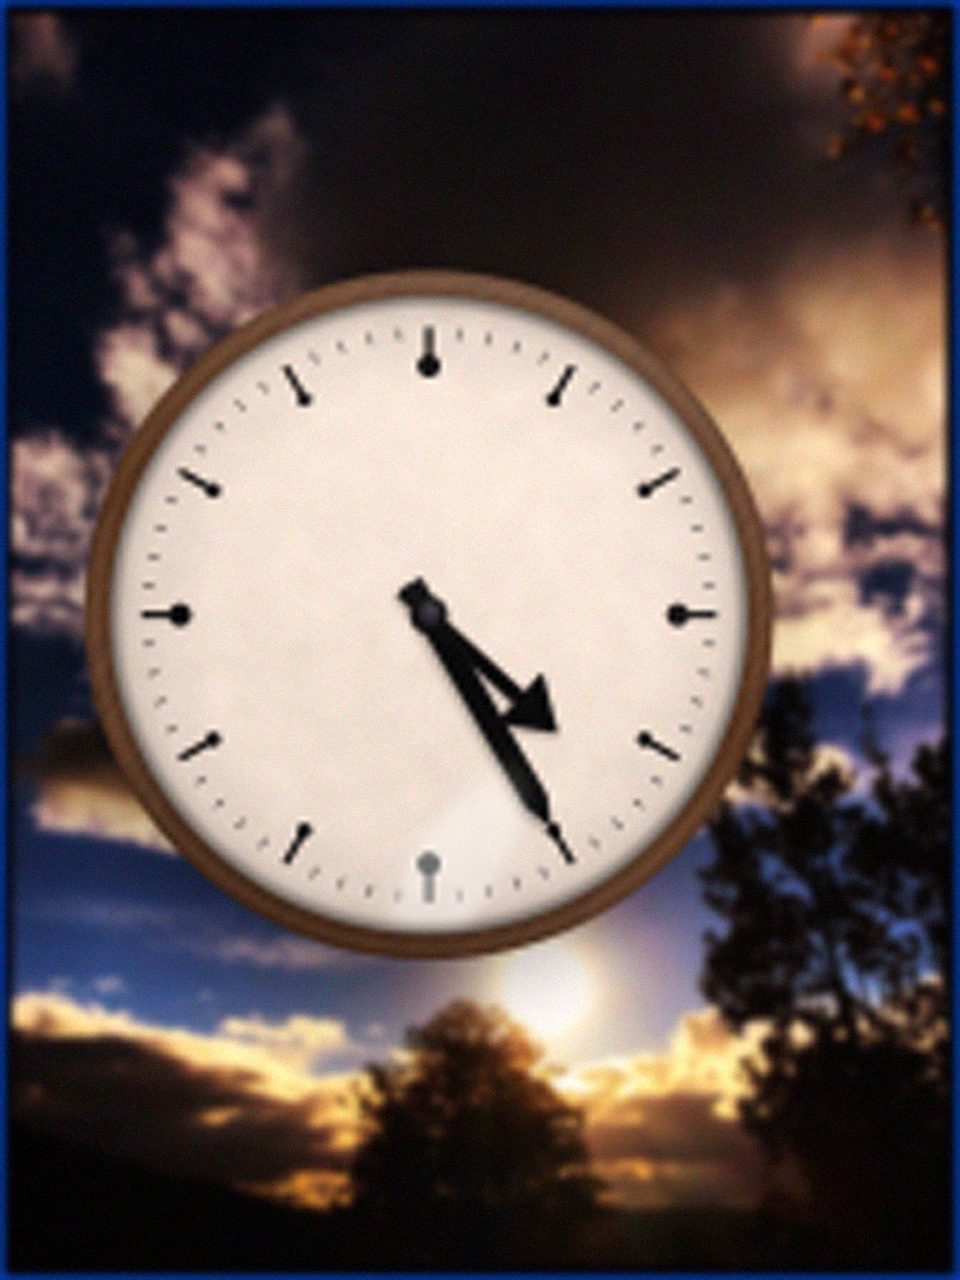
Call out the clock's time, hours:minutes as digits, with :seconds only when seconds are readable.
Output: 4:25
